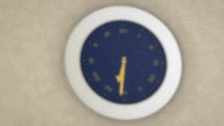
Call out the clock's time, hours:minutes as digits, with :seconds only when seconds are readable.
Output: 6:31
